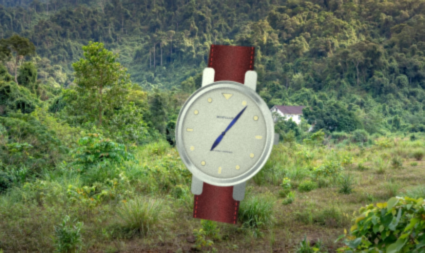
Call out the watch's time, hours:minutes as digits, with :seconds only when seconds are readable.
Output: 7:06
